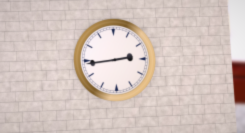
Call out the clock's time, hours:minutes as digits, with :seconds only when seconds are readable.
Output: 2:44
